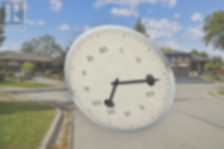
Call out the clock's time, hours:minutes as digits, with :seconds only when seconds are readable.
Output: 7:16
